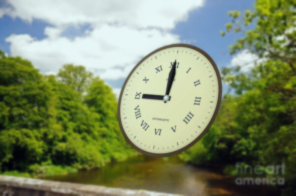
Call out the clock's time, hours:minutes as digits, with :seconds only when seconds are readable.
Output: 9:00
